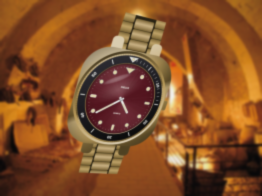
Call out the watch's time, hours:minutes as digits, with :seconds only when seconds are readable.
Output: 4:39
